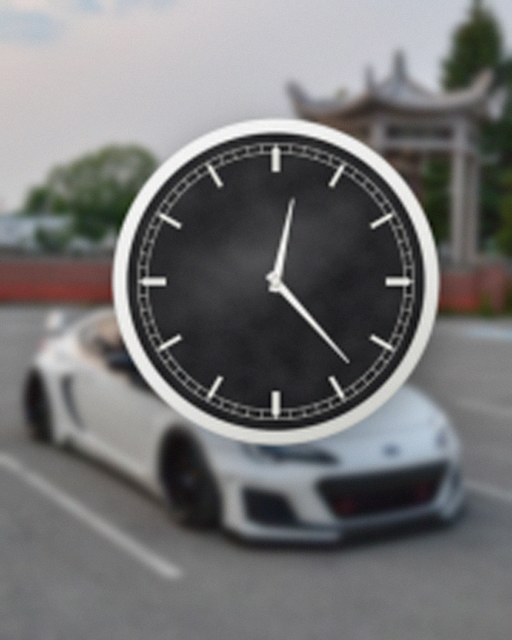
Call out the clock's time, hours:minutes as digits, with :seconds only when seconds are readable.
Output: 12:23
